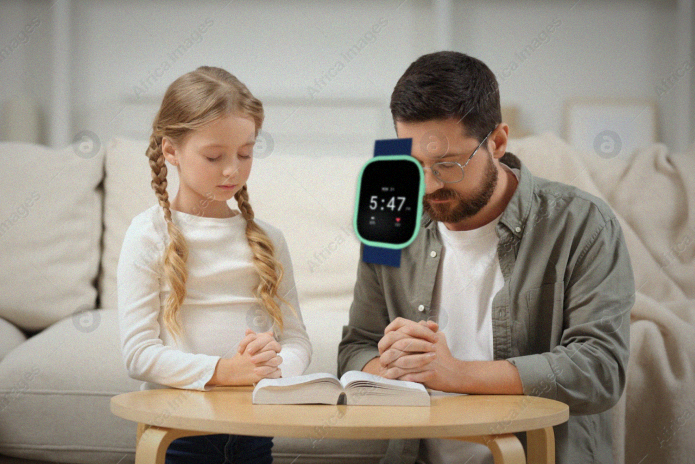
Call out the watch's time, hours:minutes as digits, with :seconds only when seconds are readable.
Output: 5:47
